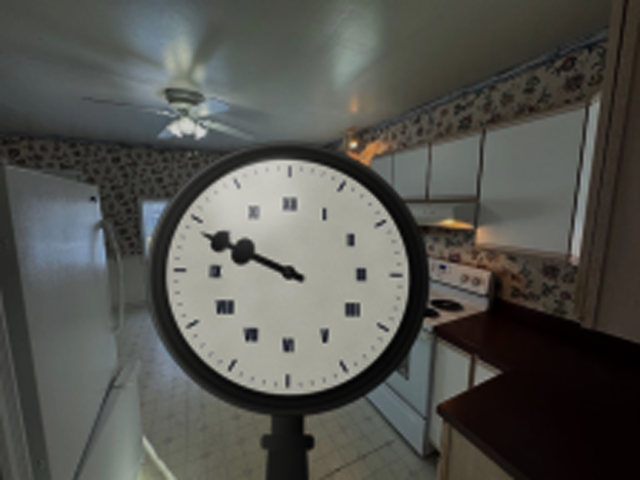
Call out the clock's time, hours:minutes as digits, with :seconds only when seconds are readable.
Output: 9:49
